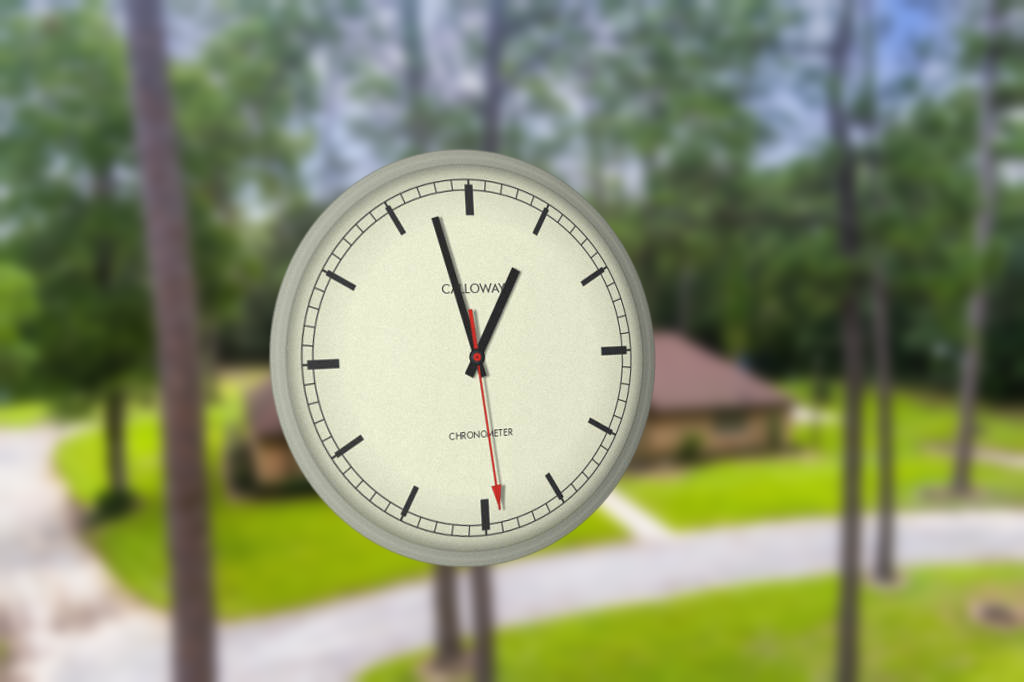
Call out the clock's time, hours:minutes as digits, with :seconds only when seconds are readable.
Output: 12:57:29
